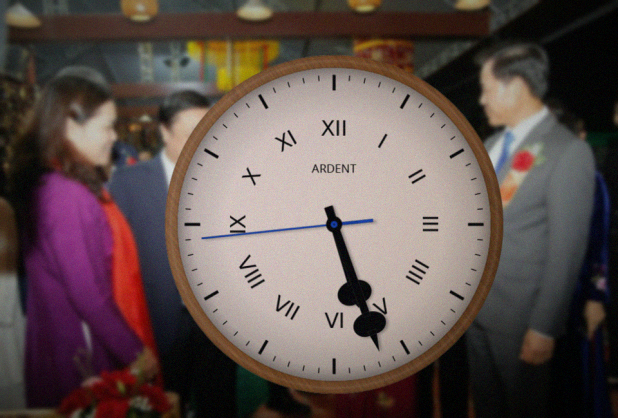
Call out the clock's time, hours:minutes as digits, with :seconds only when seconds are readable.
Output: 5:26:44
